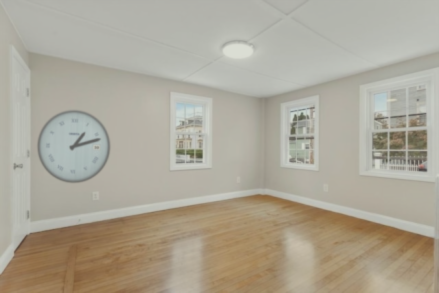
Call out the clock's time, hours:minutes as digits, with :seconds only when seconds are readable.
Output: 1:12
